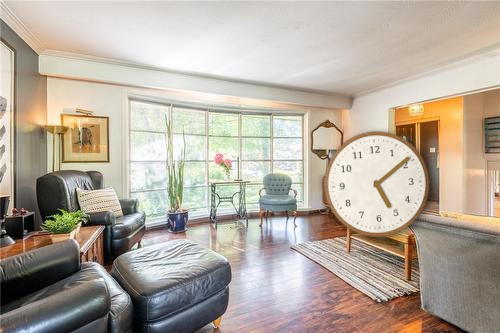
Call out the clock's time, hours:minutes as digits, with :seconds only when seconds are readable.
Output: 5:09
